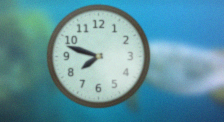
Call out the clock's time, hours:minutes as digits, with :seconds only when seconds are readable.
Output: 7:48
